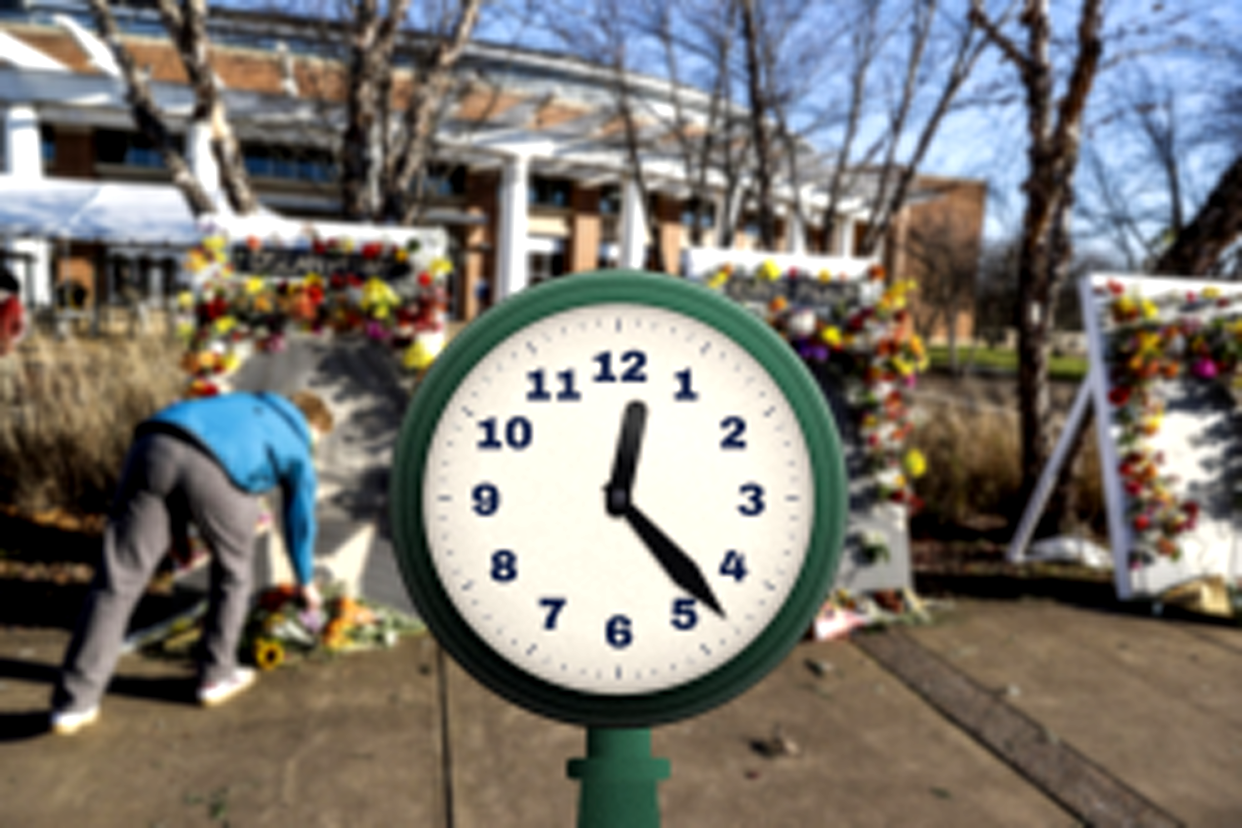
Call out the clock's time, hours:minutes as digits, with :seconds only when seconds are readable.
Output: 12:23
